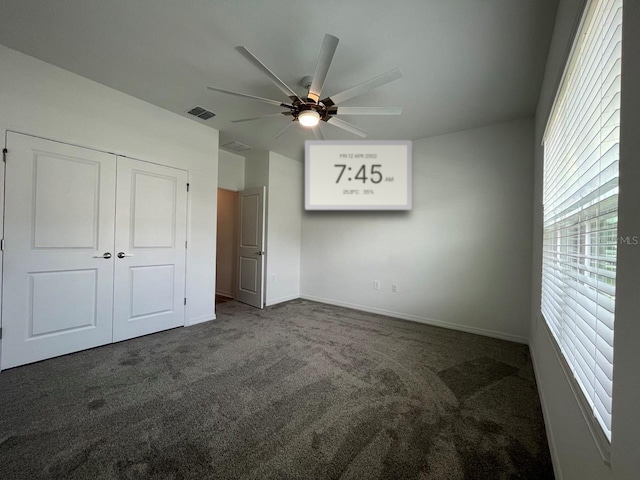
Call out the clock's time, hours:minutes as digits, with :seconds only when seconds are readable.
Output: 7:45
